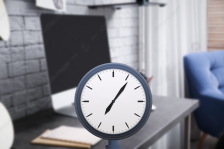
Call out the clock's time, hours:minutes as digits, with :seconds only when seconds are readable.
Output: 7:06
